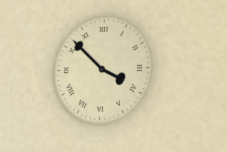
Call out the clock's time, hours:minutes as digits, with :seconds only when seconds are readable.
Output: 3:52
